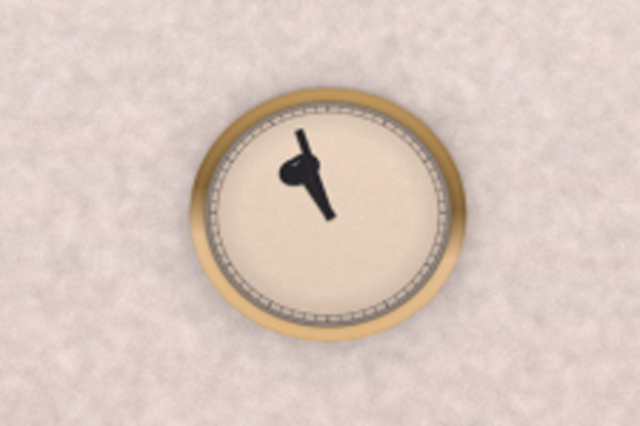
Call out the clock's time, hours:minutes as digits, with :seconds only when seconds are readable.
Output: 10:57
